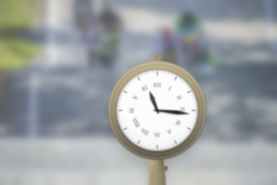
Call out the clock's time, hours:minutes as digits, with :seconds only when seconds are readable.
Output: 11:16
